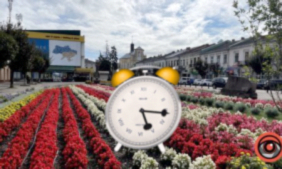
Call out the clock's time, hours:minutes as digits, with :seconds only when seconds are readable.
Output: 5:16
